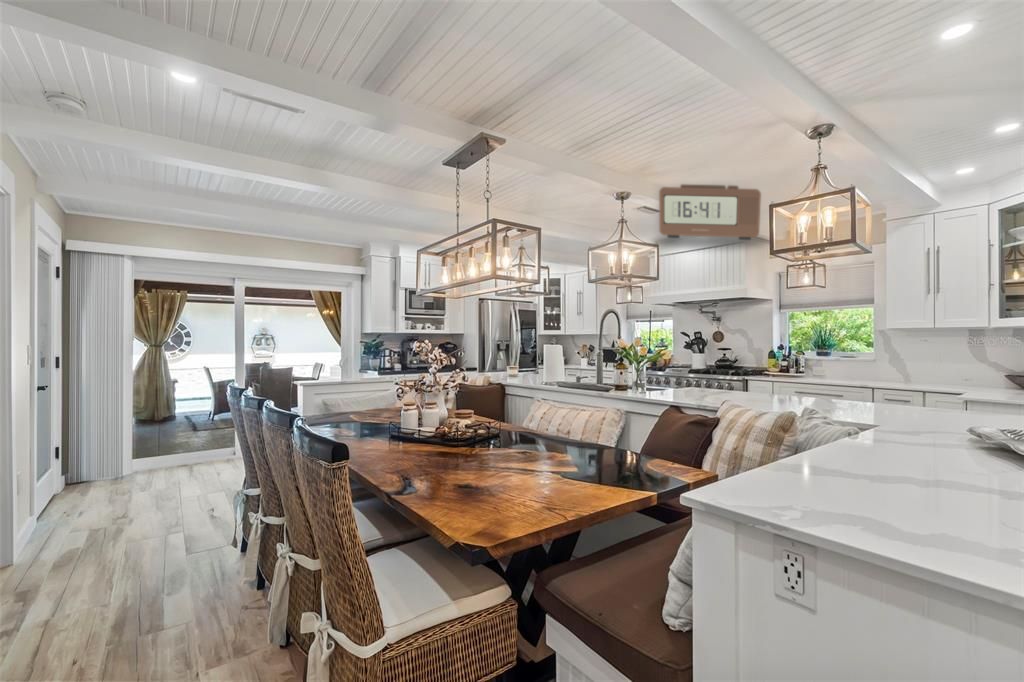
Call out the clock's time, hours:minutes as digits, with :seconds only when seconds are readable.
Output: 16:41
